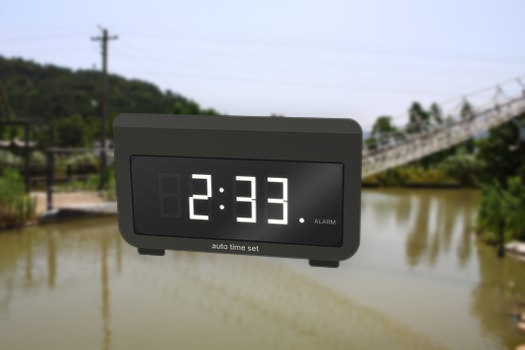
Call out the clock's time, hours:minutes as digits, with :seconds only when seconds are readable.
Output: 2:33
